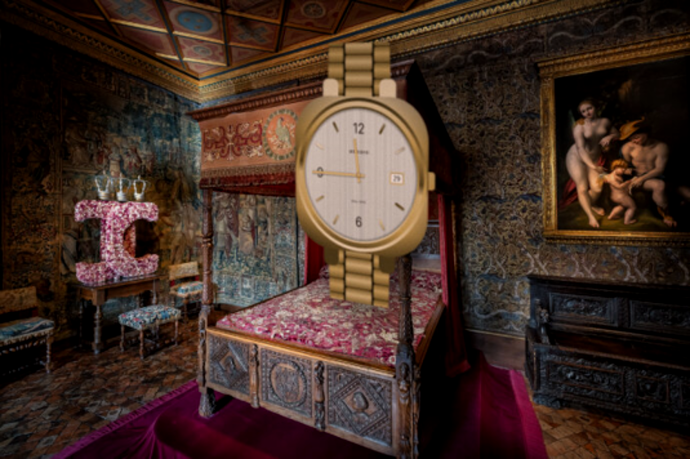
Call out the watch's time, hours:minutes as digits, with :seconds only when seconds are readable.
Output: 11:45
